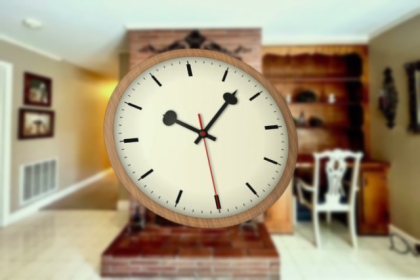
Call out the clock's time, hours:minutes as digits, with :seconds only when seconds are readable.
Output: 10:07:30
